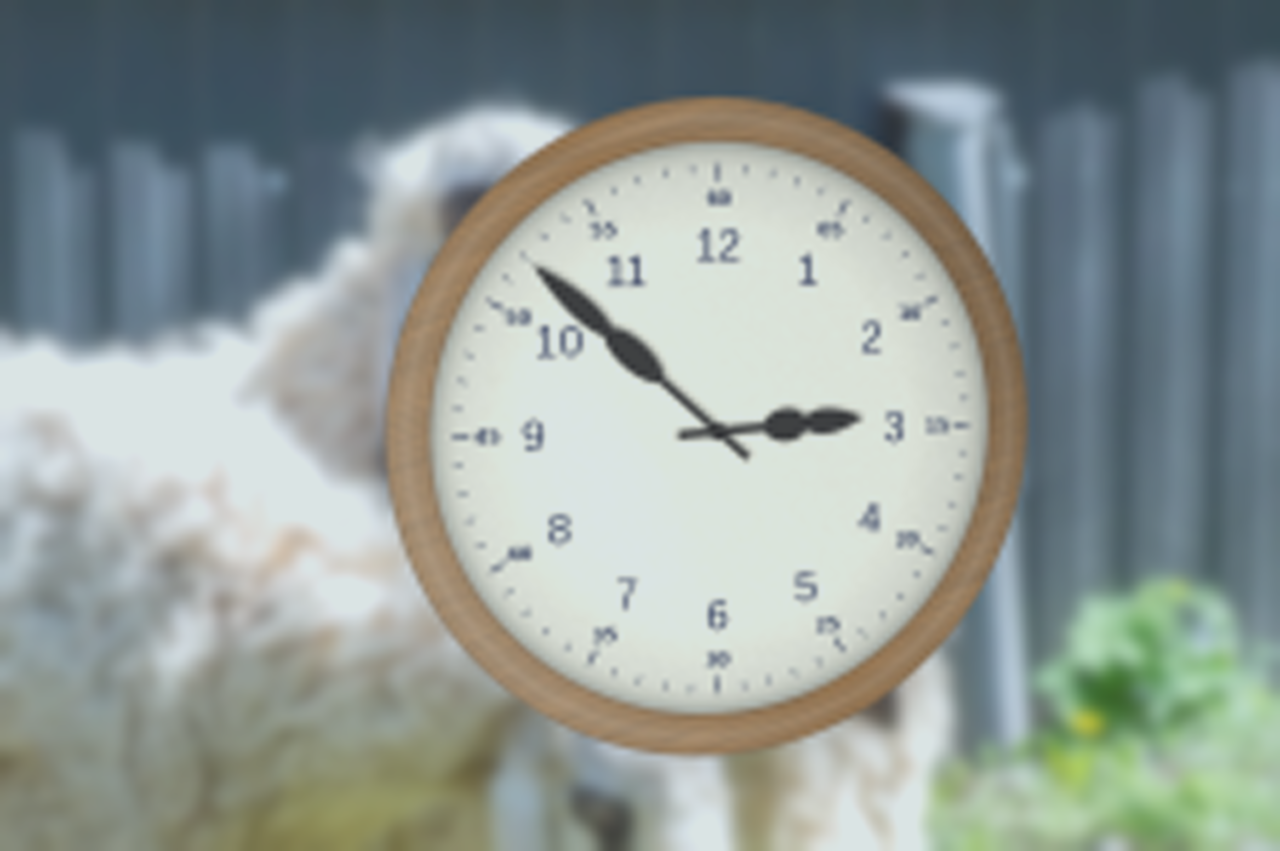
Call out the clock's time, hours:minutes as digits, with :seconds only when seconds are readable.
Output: 2:52
